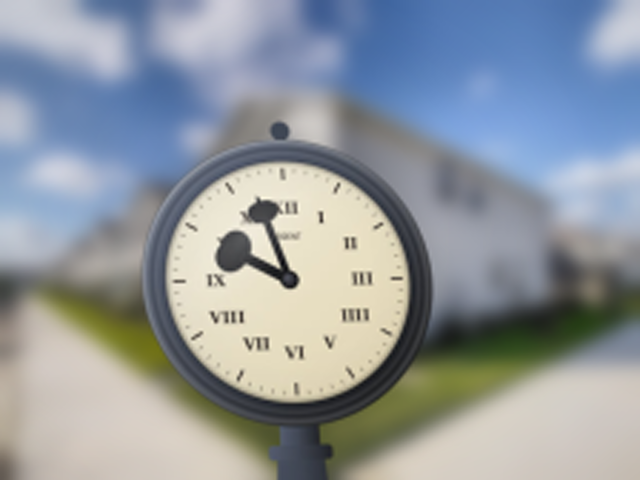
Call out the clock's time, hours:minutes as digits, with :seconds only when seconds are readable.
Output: 9:57
